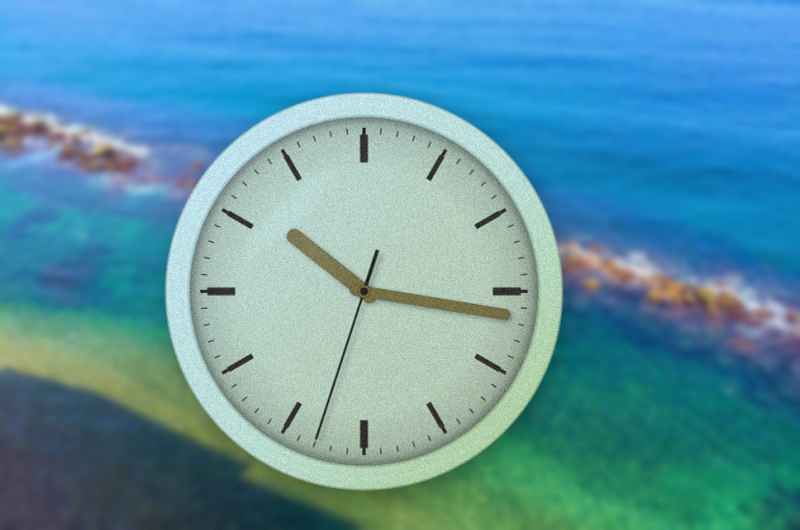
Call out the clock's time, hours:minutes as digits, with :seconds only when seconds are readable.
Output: 10:16:33
